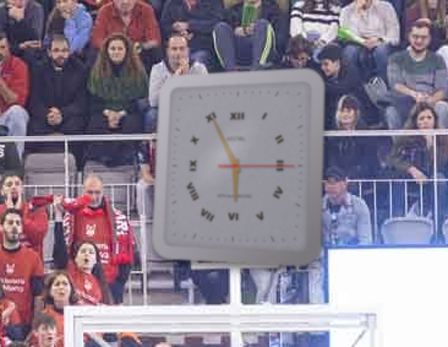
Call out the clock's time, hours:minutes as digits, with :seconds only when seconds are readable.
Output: 5:55:15
